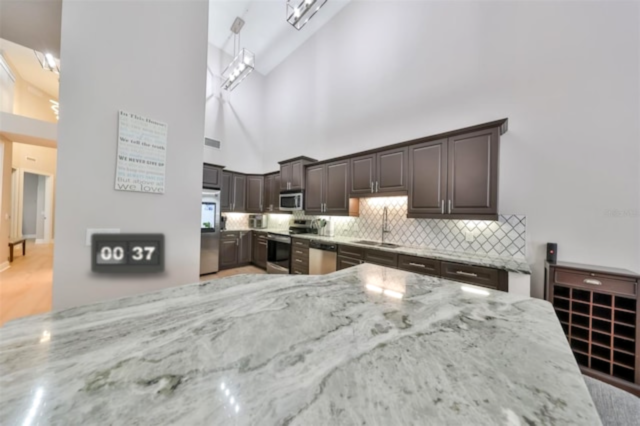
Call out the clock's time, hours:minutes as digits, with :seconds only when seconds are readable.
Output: 0:37
